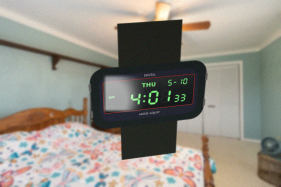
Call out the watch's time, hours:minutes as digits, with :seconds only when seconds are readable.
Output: 4:01:33
